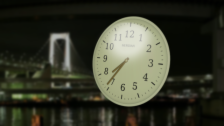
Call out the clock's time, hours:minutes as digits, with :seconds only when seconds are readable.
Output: 7:36
